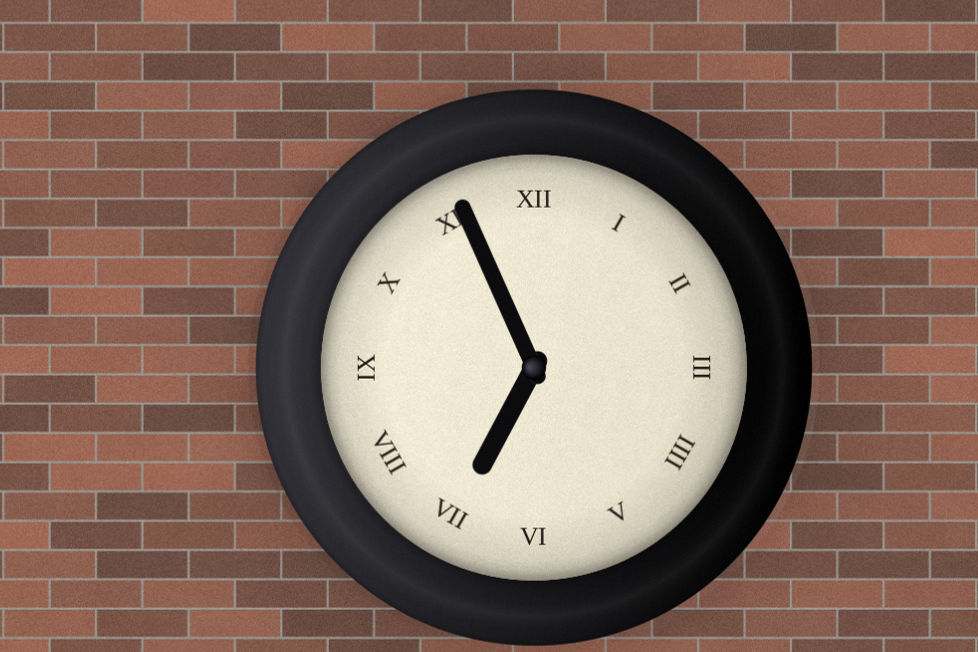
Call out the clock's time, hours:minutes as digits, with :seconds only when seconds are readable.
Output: 6:56
